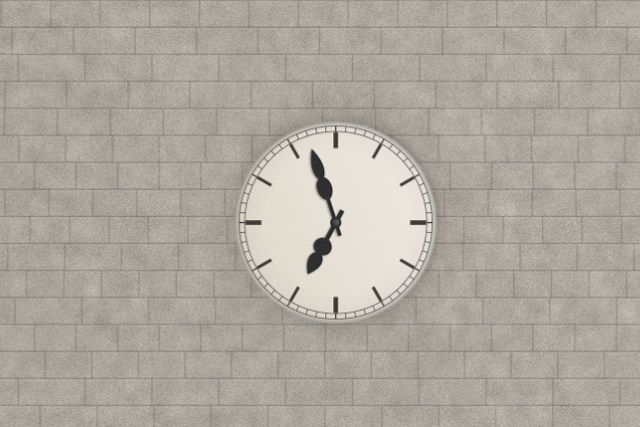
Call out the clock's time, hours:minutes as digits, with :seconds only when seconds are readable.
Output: 6:57
